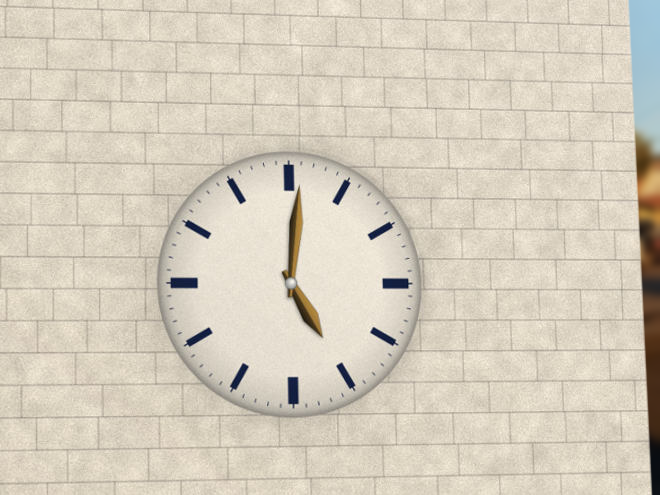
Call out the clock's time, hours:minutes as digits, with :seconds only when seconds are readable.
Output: 5:01
